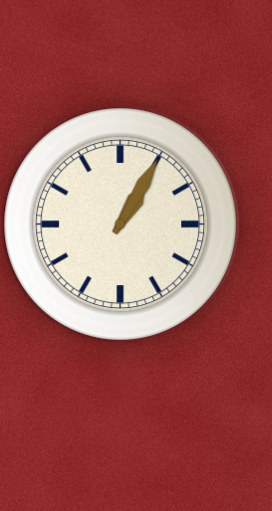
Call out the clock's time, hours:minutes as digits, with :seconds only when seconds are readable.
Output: 1:05
